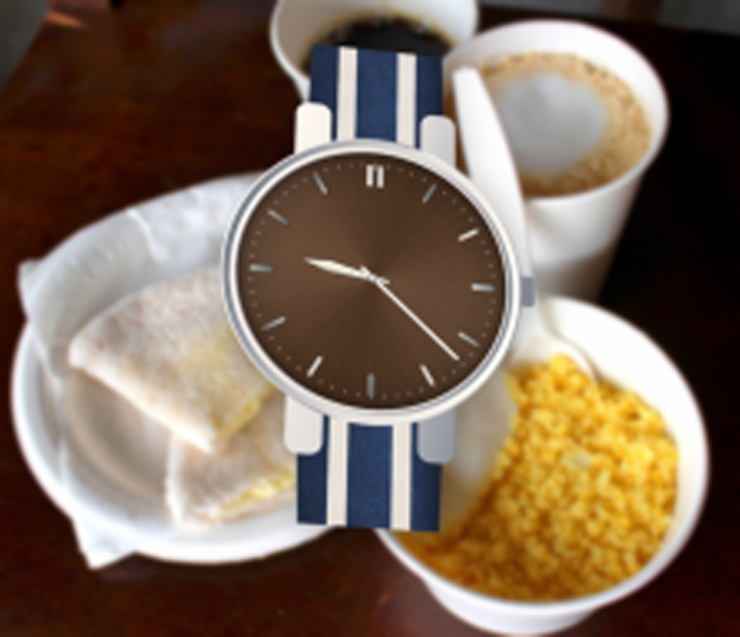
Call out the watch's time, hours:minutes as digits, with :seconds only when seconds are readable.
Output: 9:22
